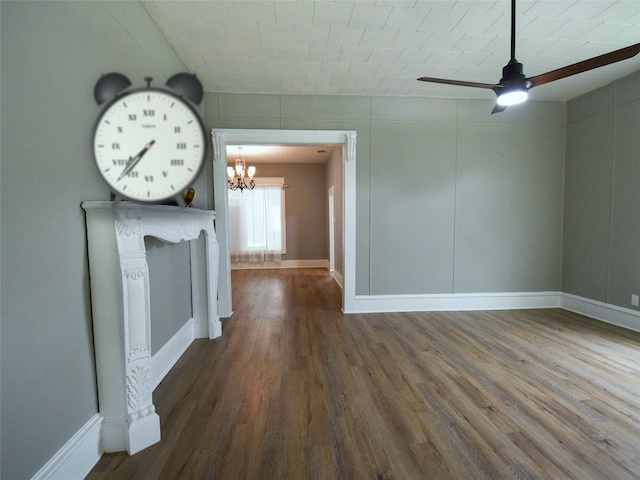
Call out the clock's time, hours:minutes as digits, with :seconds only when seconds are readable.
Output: 7:37
